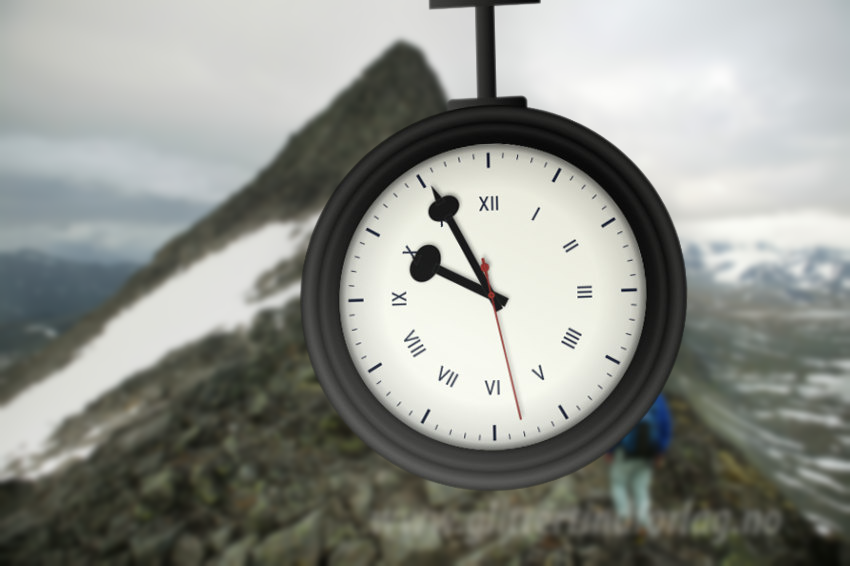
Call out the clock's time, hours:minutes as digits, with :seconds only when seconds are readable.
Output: 9:55:28
